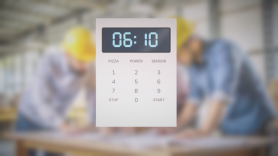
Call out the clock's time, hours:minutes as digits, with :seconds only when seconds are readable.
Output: 6:10
